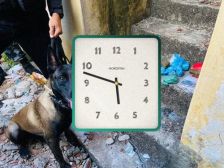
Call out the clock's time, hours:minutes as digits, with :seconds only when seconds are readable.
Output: 5:48
